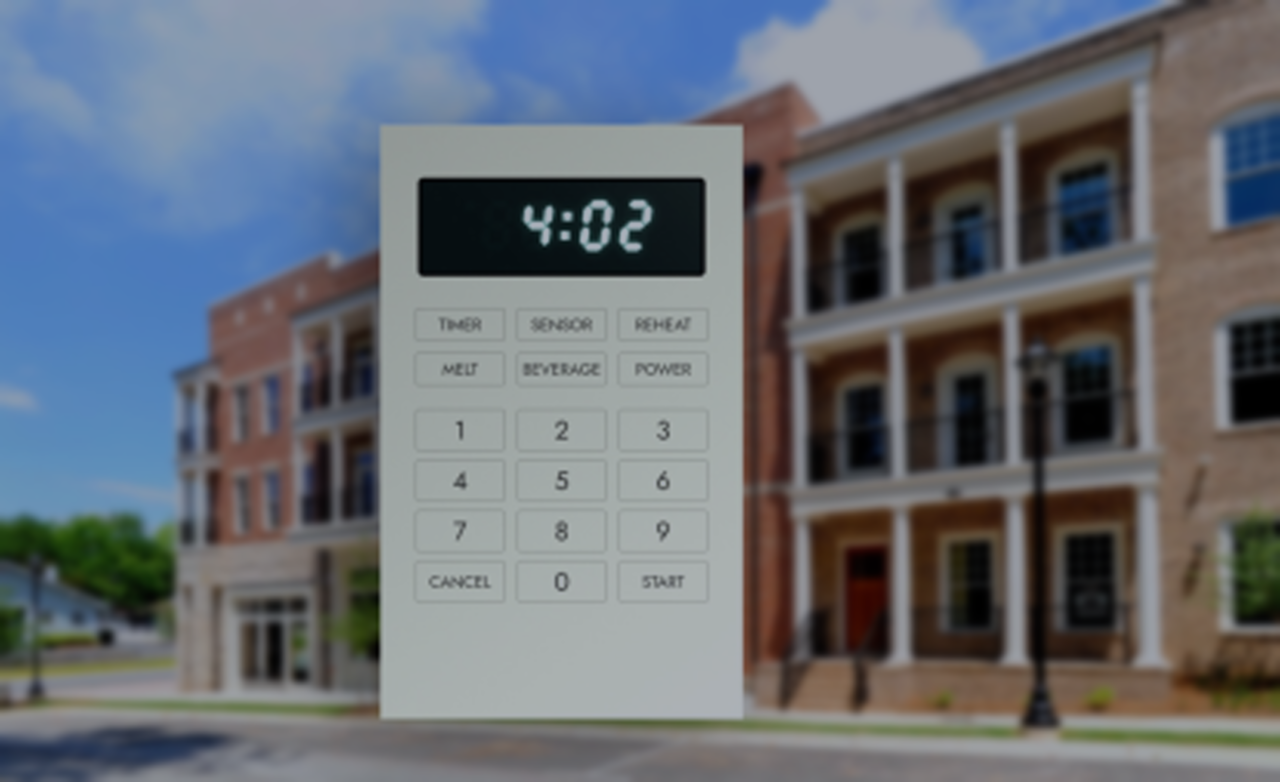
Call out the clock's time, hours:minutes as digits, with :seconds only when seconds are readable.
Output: 4:02
